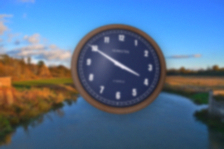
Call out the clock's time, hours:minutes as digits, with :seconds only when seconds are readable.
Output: 3:50
